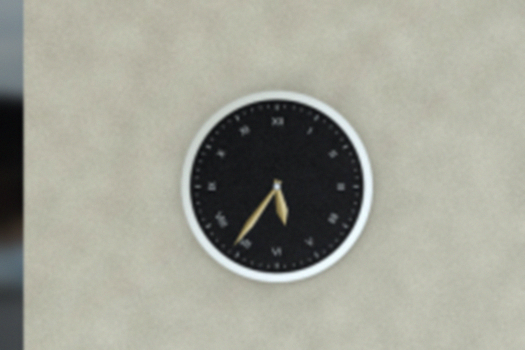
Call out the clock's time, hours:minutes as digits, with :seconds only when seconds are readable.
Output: 5:36
